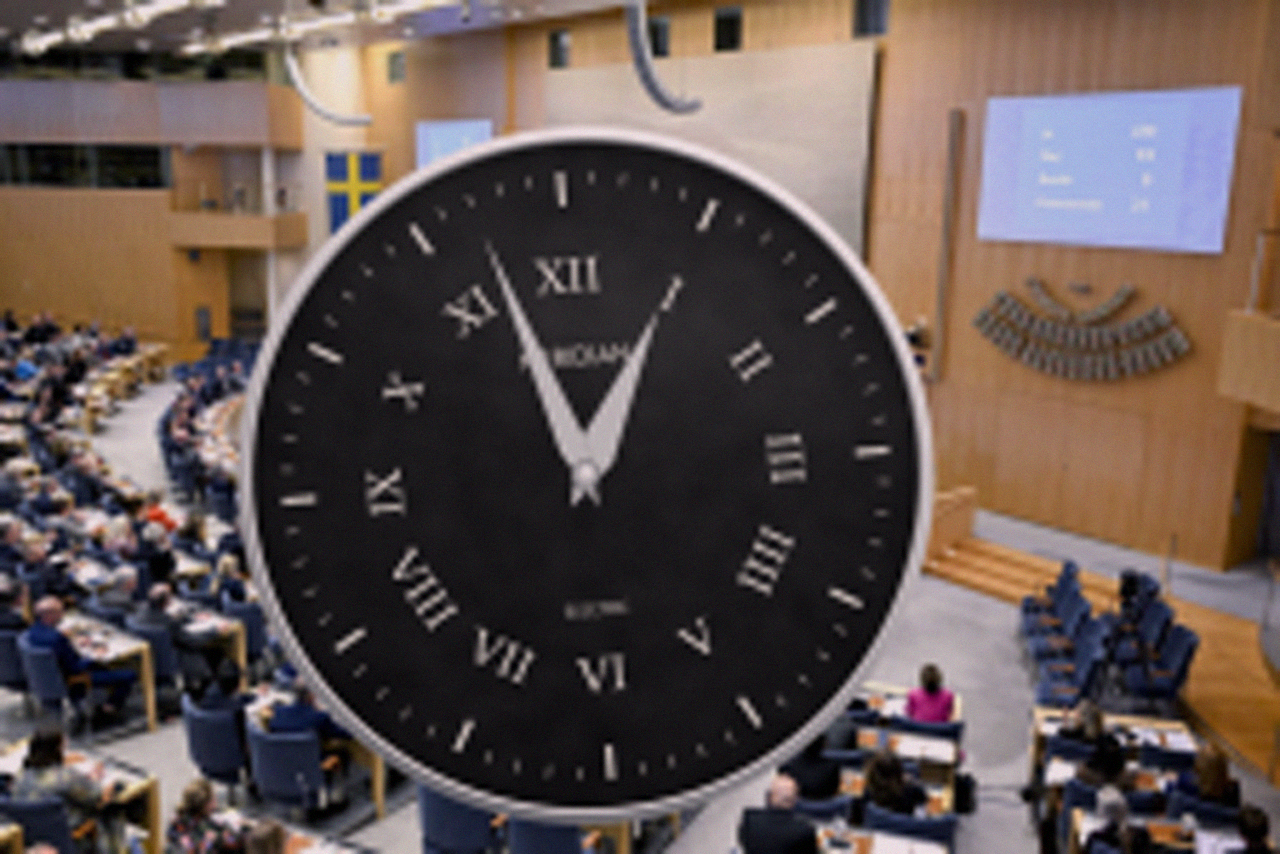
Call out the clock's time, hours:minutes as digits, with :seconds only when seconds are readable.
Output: 12:57
